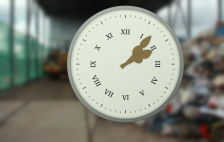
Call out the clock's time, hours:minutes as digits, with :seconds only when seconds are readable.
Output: 2:07
